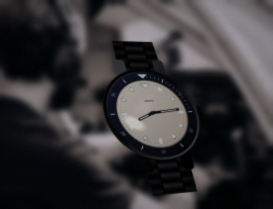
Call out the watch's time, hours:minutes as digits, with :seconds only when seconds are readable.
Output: 8:14
